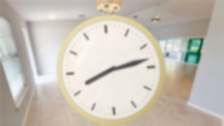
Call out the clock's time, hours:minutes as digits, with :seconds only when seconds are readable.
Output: 8:13
